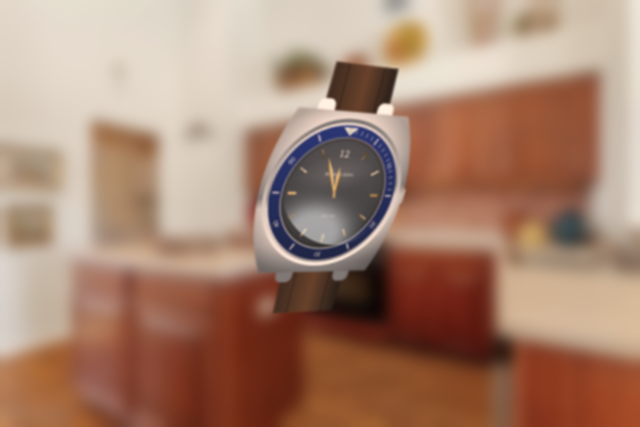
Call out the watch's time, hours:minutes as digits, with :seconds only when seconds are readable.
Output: 11:56
